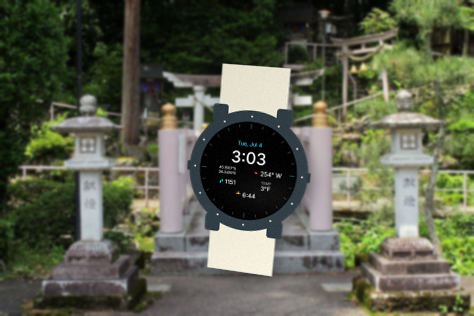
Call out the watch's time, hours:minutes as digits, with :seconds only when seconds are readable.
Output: 3:03
